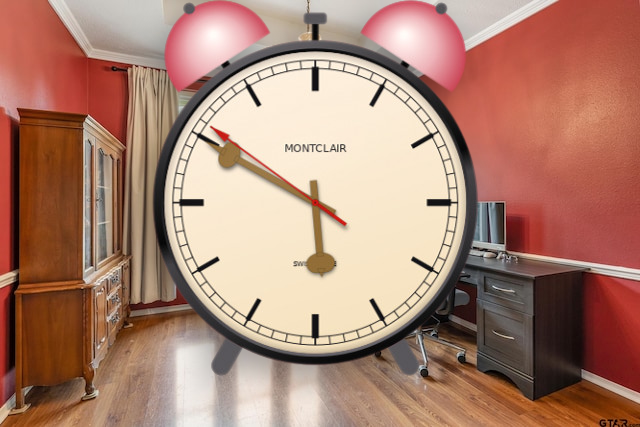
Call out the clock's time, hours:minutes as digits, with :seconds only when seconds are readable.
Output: 5:49:51
